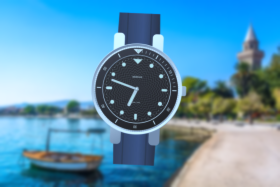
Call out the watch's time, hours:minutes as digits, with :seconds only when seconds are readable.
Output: 6:48
